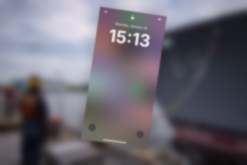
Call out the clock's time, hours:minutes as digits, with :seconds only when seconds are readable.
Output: 15:13
